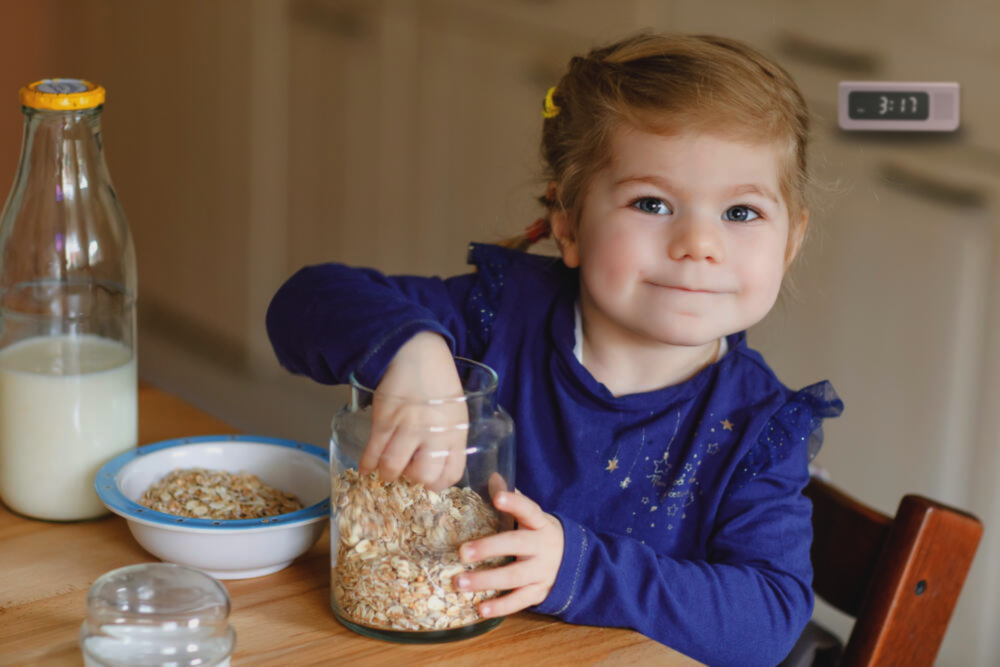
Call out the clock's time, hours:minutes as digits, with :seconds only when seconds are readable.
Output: 3:17
